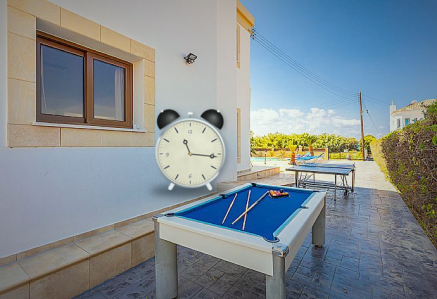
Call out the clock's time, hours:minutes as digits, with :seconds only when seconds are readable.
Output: 11:16
